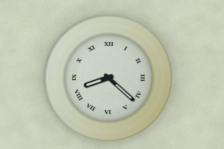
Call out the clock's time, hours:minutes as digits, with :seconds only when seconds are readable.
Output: 8:22
